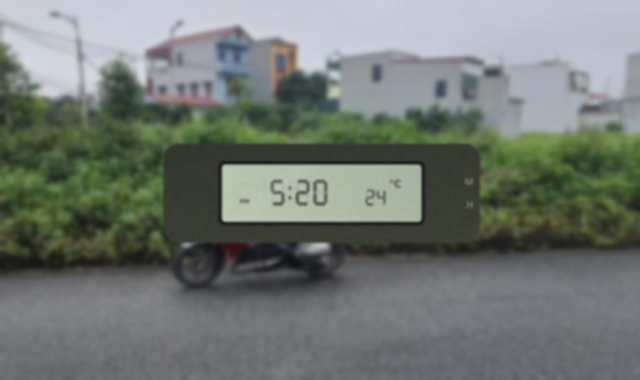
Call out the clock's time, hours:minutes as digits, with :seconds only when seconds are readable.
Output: 5:20
